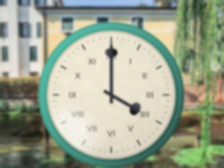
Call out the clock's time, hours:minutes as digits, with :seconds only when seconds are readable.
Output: 4:00
